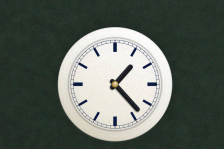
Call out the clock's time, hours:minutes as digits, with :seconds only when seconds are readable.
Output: 1:23
